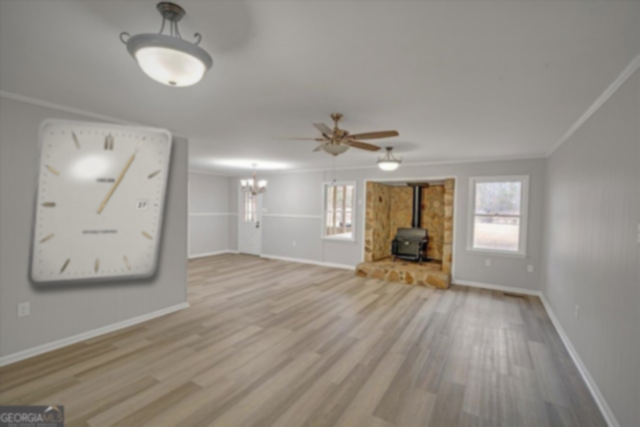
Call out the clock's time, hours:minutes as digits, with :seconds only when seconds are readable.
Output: 1:05
